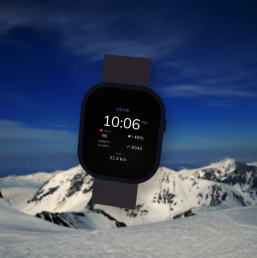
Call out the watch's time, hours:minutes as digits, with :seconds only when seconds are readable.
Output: 10:06
